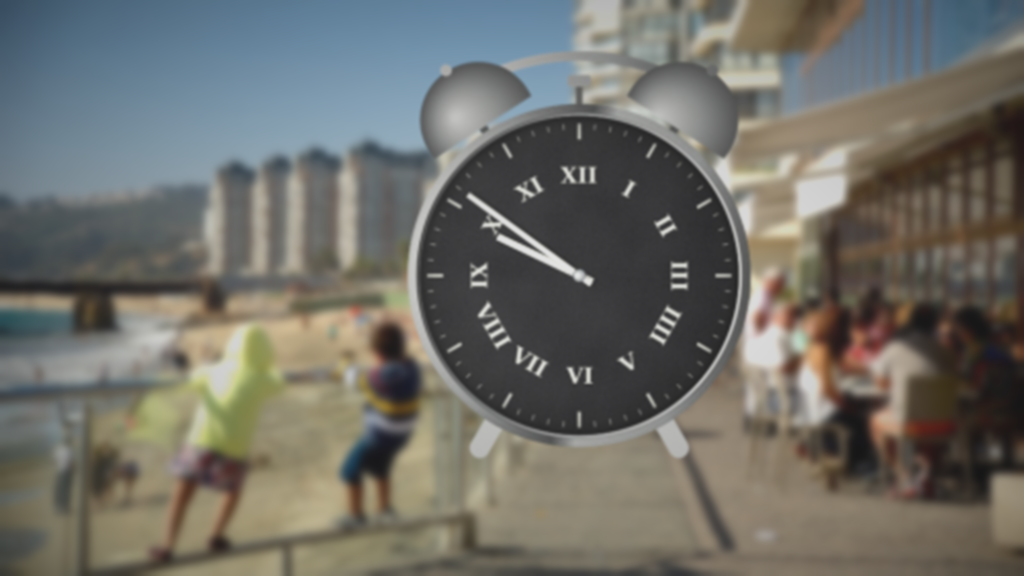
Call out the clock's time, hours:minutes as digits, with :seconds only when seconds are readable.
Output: 9:51
